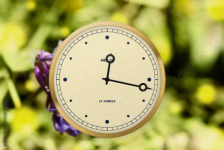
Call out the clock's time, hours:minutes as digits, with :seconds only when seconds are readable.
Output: 12:17
